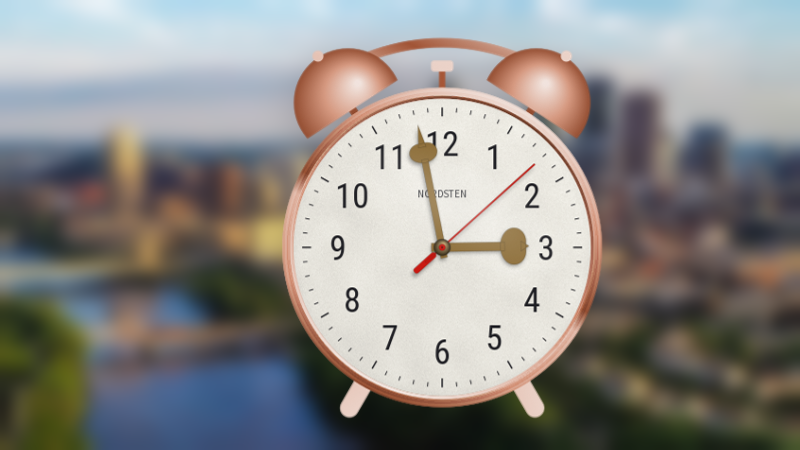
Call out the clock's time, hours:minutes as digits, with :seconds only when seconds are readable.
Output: 2:58:08
